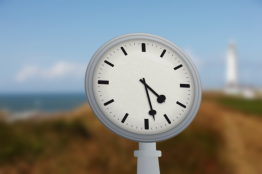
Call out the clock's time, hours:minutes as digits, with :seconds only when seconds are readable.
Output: 4:28
